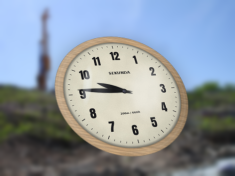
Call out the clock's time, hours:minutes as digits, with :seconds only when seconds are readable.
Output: 9:46
